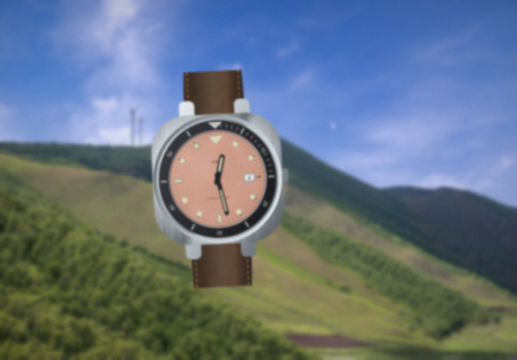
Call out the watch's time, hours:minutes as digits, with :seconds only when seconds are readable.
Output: 12:28
